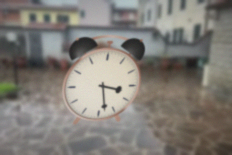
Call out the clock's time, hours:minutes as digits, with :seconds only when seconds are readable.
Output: 3:28
